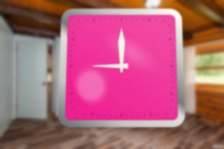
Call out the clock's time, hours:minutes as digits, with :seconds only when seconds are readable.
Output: 9:00
